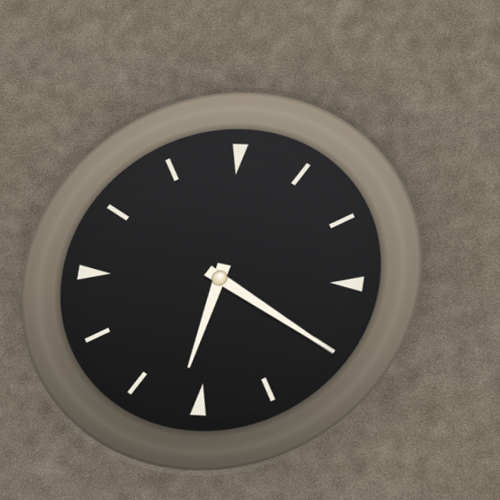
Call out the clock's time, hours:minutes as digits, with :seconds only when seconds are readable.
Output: 6:20
